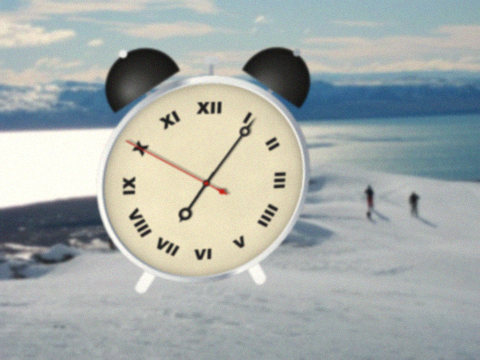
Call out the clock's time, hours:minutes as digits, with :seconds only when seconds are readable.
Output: 7:05:50
